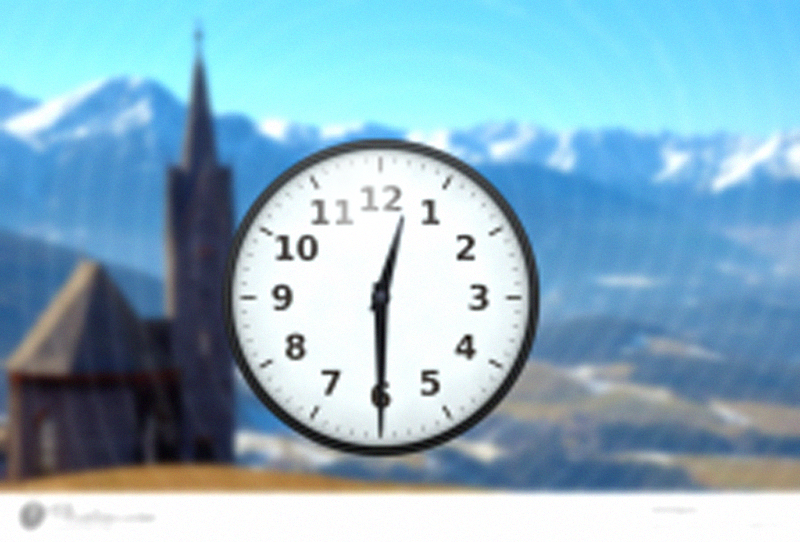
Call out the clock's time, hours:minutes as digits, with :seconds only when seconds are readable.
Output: 12:30
